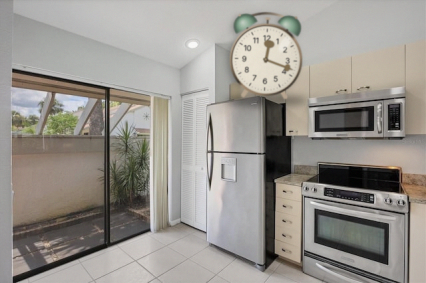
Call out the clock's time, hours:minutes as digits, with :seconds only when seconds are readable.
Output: 12:18
